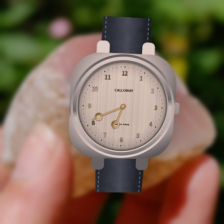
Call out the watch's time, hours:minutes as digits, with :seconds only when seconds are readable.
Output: 6:41
